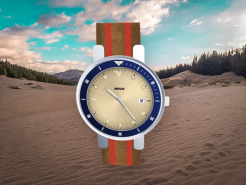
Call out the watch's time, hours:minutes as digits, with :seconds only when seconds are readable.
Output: 10:24
